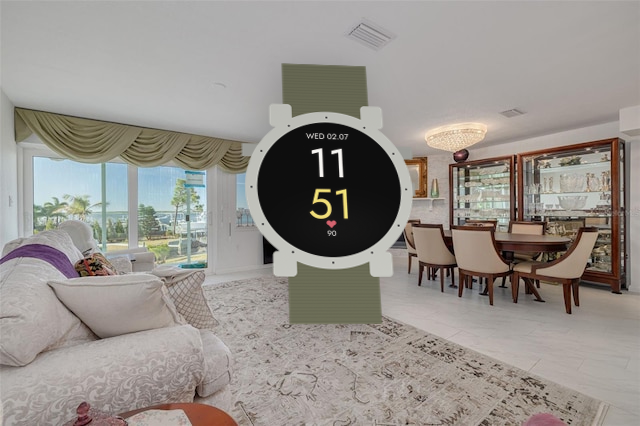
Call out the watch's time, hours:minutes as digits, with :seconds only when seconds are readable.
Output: 11:51
